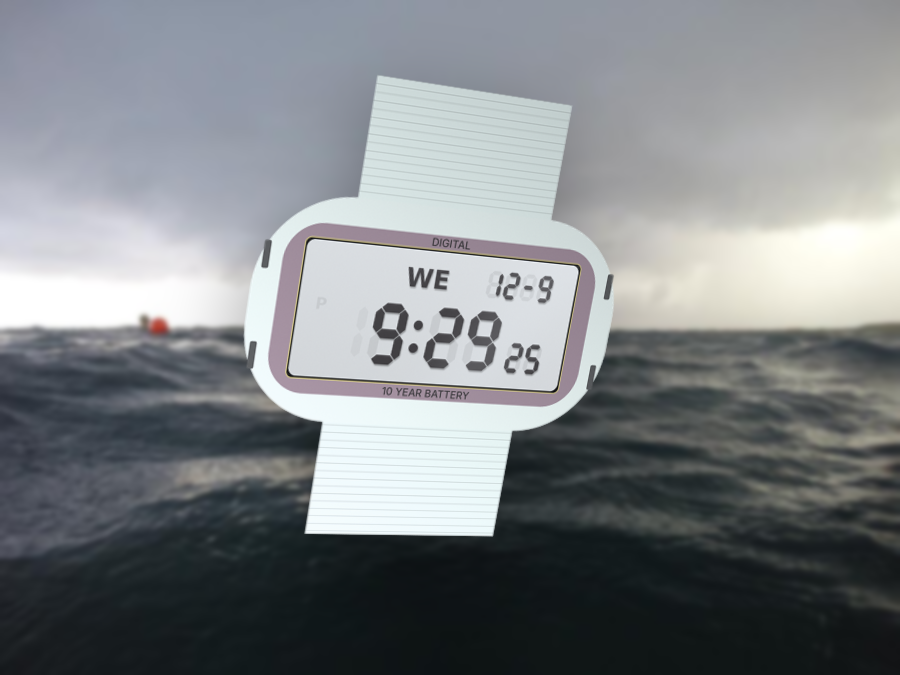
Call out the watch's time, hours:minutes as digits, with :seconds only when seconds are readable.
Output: 9:29:25
